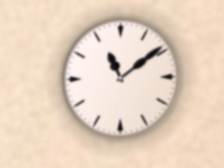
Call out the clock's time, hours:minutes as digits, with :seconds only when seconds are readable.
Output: 11:09
